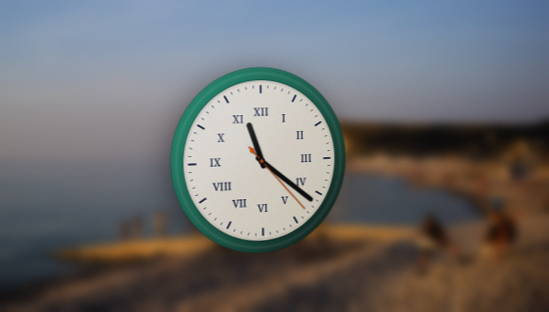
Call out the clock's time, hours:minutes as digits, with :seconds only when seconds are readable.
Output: 11:21:23
